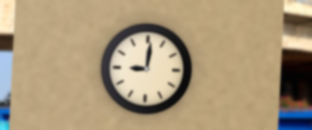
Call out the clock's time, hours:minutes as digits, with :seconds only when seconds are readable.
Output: 9:01
